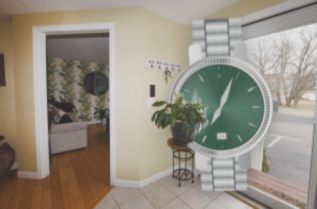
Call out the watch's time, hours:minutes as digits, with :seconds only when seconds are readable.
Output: 7:04
